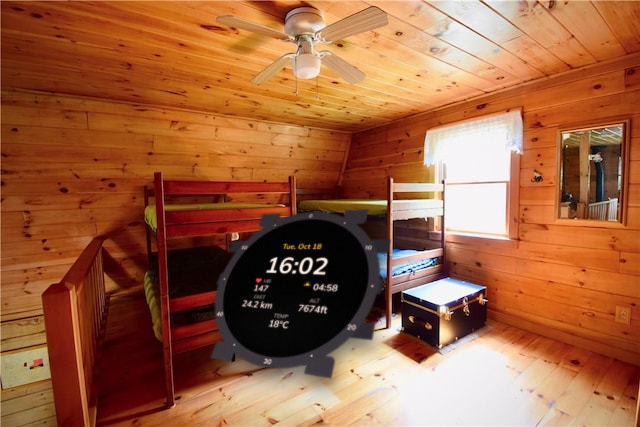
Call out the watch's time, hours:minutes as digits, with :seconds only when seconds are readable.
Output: 16:02
